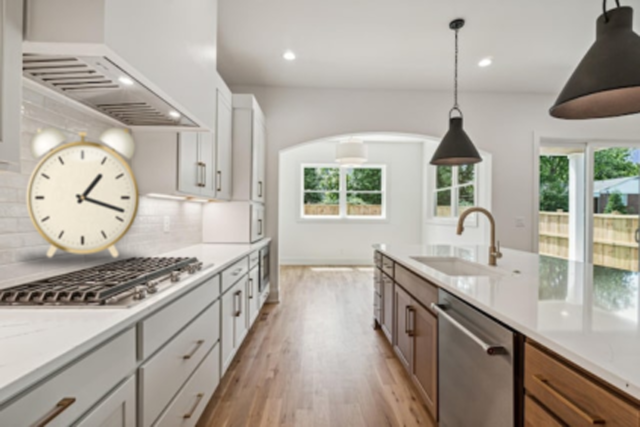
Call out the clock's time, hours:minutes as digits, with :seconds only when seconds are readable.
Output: 1:18
